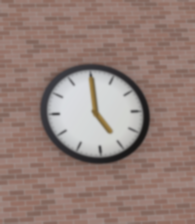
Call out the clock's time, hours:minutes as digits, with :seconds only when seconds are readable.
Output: 5:00
